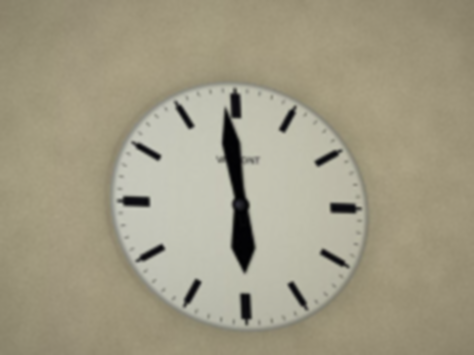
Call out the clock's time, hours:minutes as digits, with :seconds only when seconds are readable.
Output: 5:59
